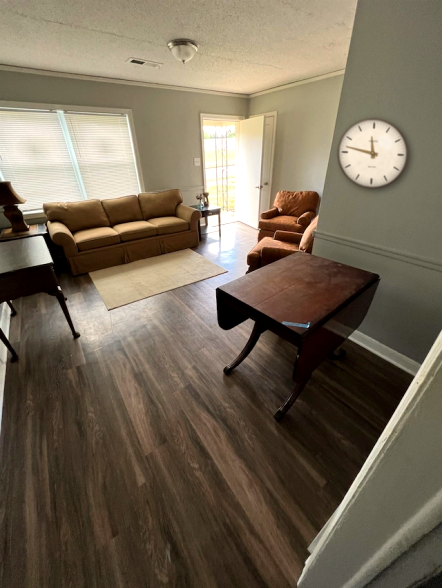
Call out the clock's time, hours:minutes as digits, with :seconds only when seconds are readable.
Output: 11:47
